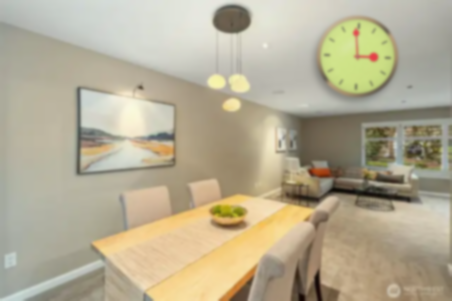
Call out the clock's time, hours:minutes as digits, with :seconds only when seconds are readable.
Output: 2:59
